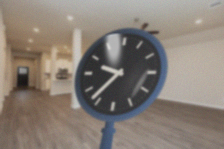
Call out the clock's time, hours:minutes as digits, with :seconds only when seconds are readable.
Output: 9:37
